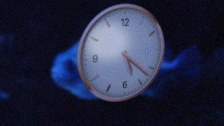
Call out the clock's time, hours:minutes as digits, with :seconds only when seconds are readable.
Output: 5:22
